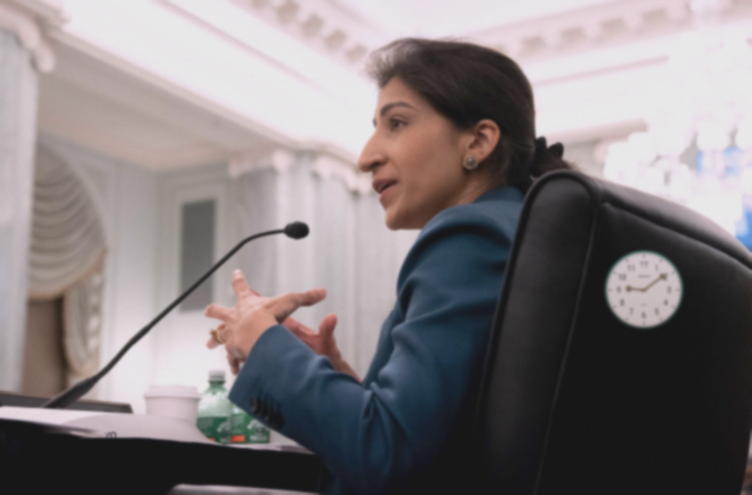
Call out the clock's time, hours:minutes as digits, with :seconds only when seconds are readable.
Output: 9:09
